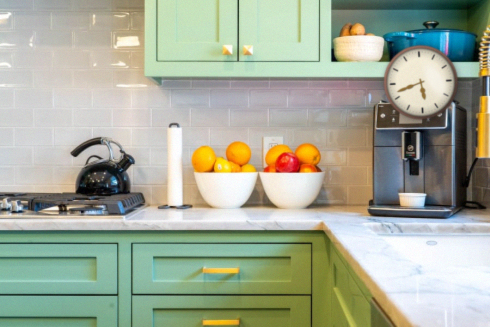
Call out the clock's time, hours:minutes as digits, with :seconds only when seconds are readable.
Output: 5:42
